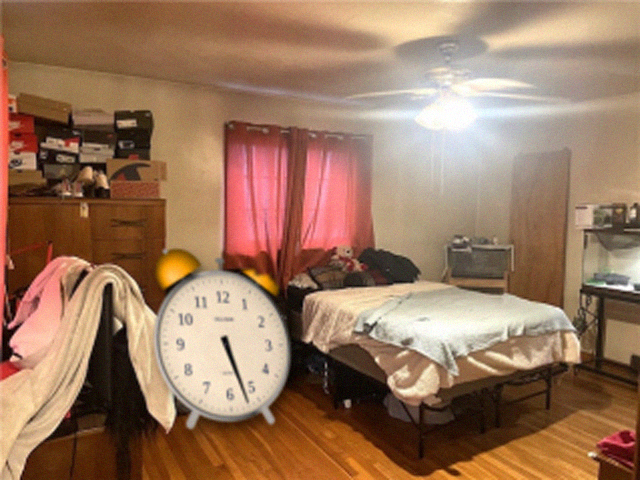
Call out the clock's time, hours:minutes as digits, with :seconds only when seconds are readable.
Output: 5:27
